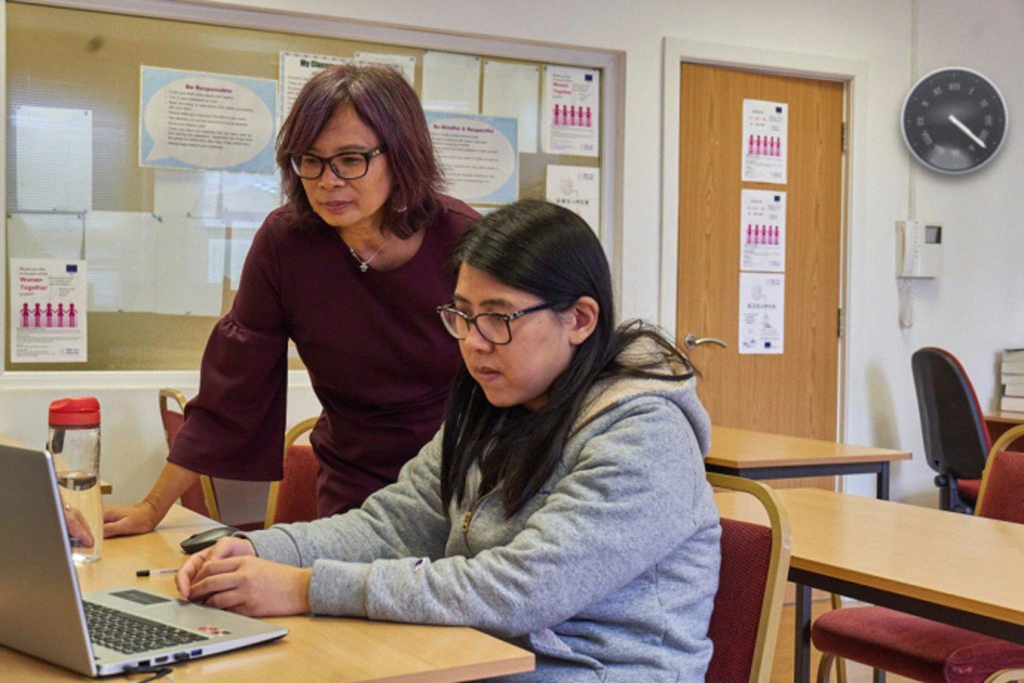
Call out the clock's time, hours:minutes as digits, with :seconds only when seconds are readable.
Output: 4:22
